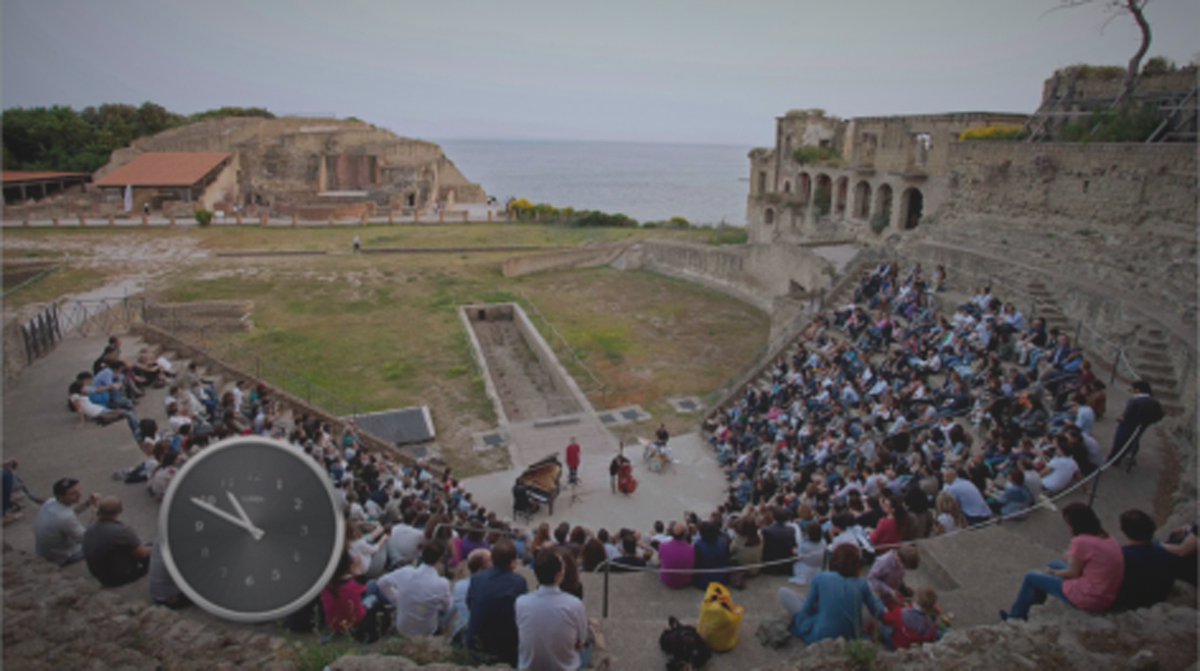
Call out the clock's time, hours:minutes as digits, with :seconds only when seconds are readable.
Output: 10:49
